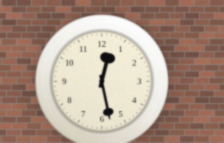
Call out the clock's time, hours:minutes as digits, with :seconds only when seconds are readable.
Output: 12:28
